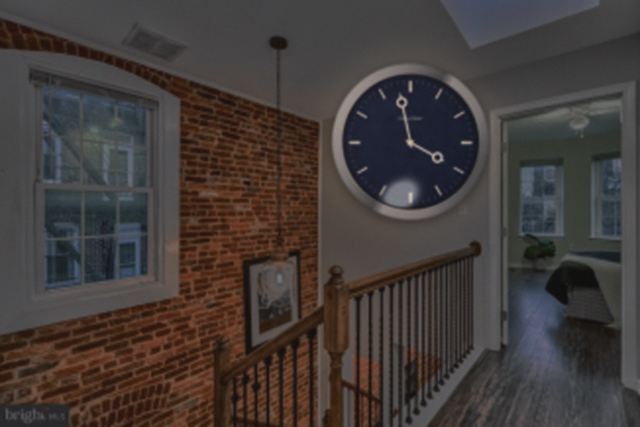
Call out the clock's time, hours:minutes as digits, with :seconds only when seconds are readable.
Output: 3:58
